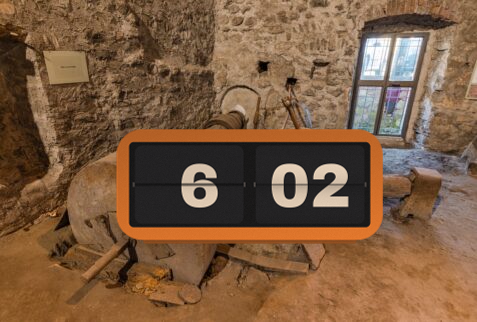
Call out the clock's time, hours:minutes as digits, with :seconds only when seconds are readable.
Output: 6:02
